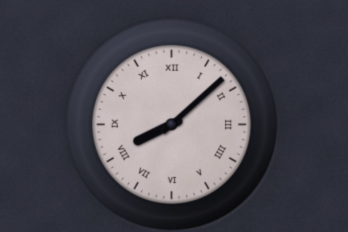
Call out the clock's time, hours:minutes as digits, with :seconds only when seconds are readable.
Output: 8:08
